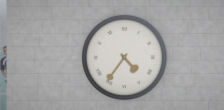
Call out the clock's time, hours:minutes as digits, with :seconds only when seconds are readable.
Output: 4:36
